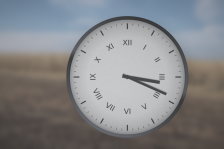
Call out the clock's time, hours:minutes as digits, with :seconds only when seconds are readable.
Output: 3:19
